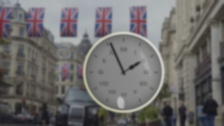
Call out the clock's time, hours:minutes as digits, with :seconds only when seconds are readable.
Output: 1:56
